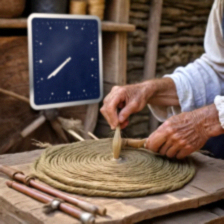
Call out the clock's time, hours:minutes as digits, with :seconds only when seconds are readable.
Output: 7:39
